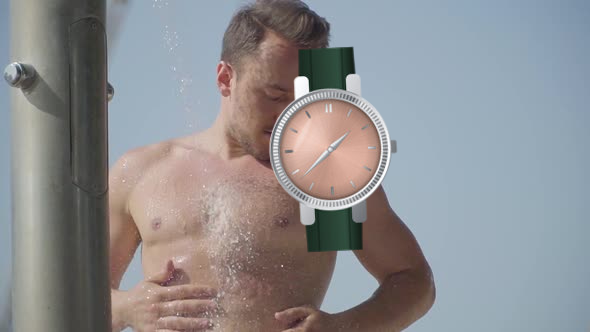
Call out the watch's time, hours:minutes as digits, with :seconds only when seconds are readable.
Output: 1:38
